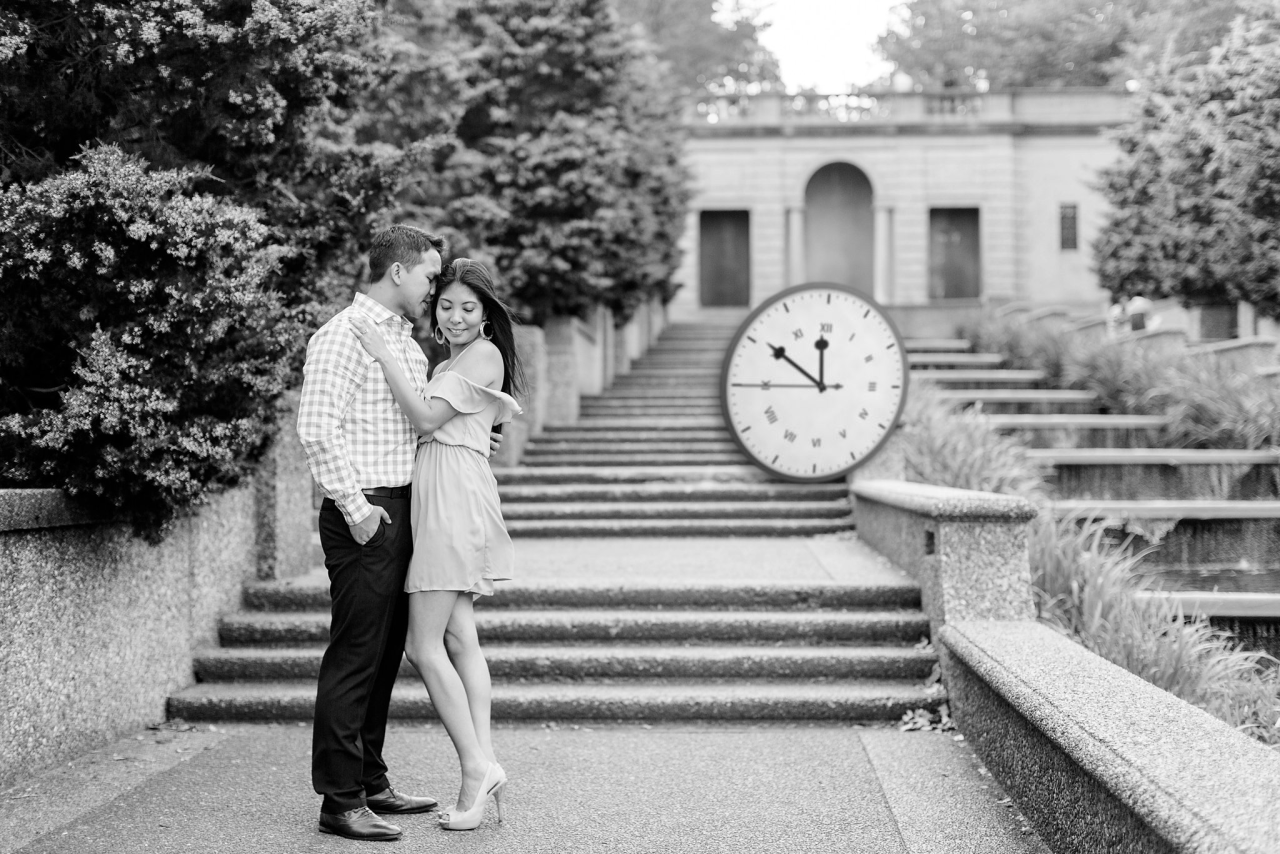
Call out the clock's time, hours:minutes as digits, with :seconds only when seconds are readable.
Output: 11:50:45
